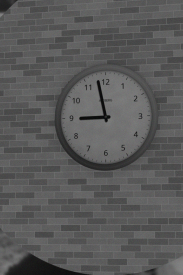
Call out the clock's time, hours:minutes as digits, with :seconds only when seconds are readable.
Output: 8:58
